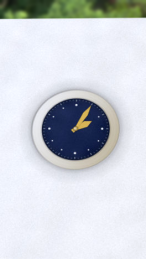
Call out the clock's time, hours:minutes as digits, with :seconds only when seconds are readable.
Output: 2:05
